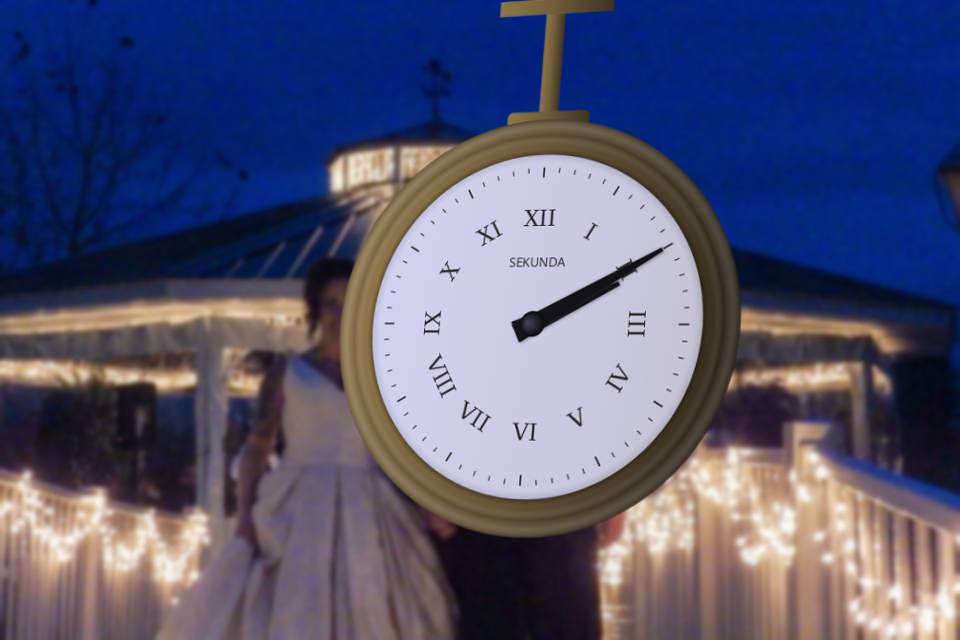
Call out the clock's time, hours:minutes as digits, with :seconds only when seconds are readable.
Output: 2:10
